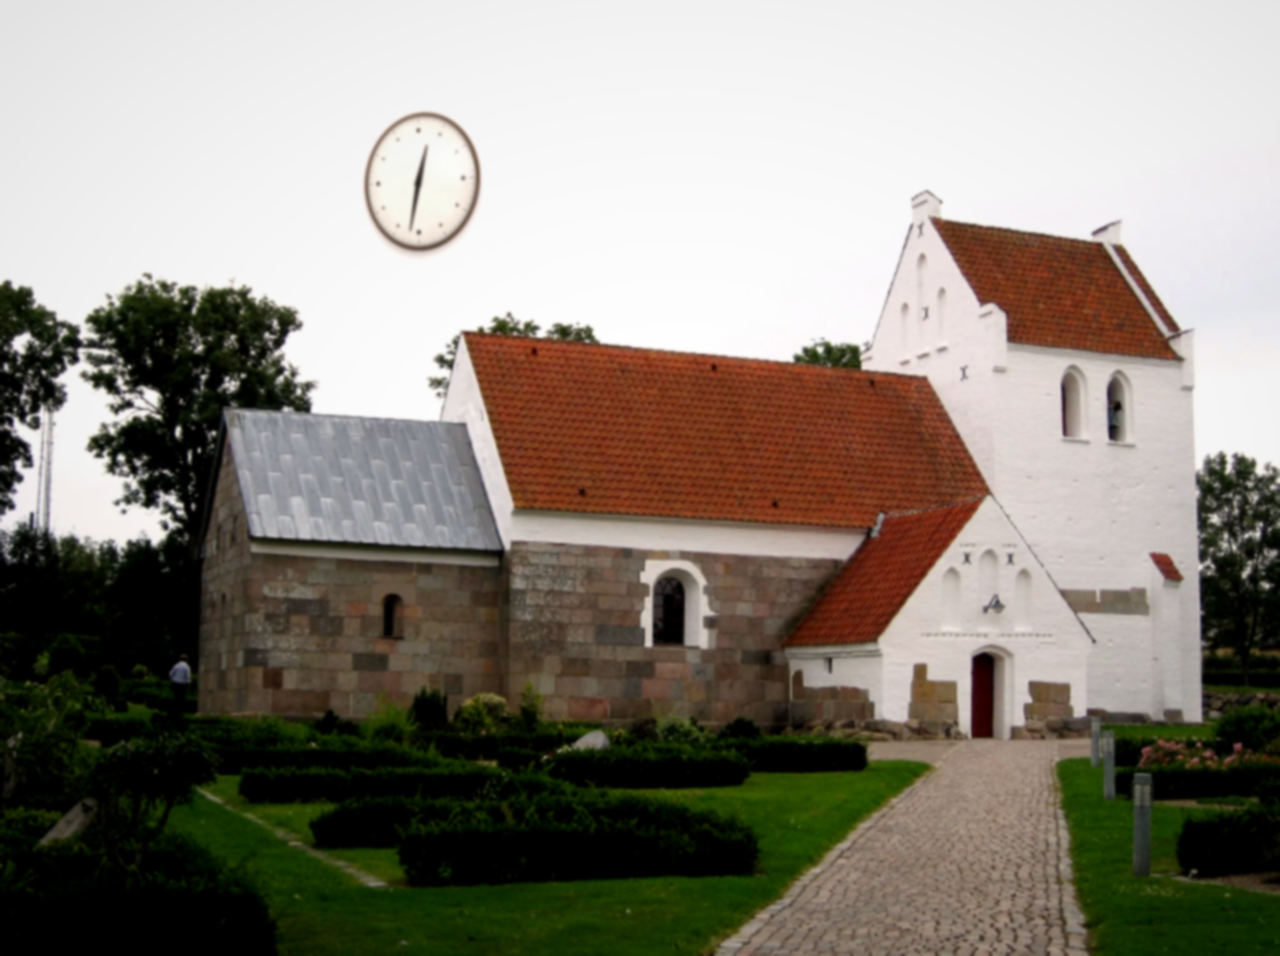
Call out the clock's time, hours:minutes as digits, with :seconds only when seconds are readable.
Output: 12:32
